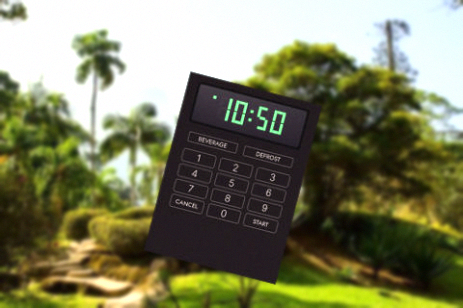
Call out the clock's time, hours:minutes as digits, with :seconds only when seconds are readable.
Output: 10:50
